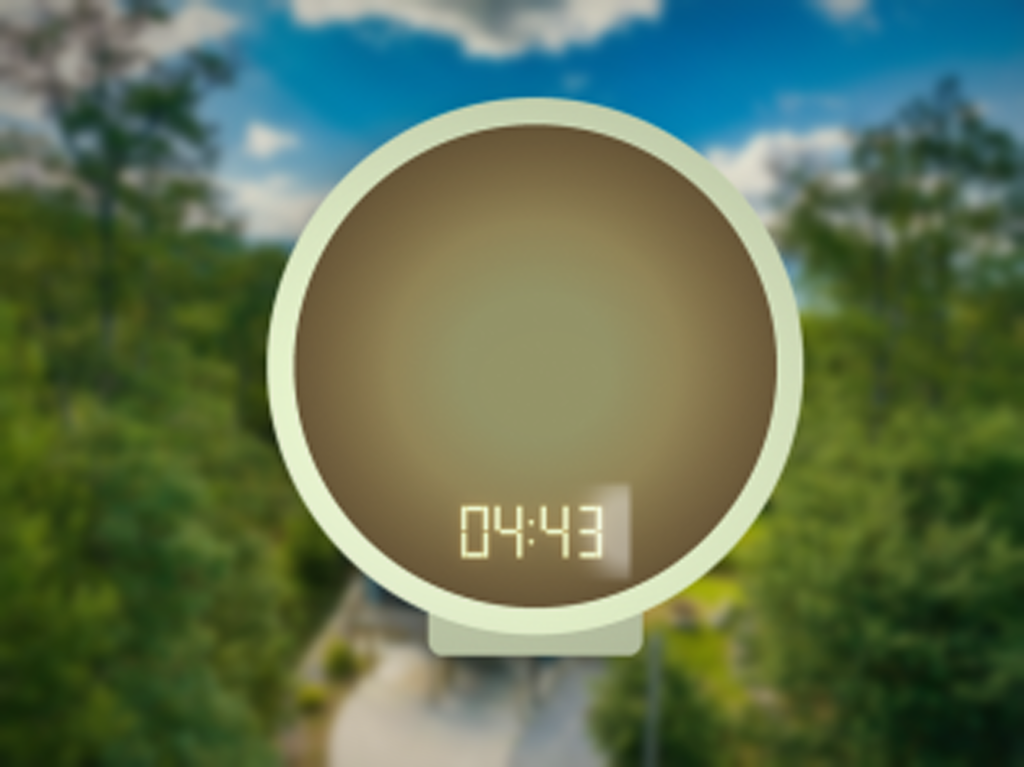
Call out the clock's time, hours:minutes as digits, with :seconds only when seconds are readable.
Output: 4:43
